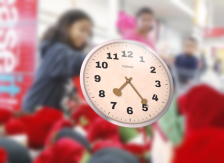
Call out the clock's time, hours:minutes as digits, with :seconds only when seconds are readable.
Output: 7:24
